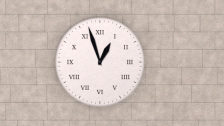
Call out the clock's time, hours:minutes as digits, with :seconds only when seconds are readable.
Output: 12:57
